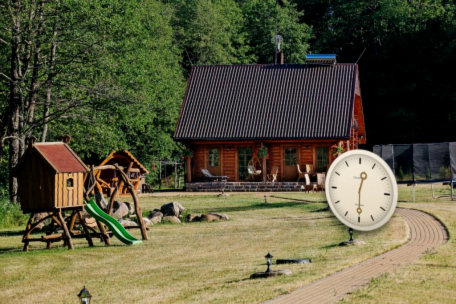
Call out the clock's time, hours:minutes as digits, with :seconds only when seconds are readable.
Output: 12:30
